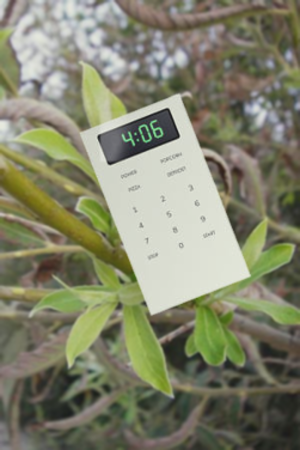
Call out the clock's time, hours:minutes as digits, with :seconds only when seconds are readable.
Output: 4:06
